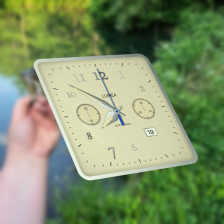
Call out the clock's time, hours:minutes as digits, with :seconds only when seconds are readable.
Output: 7:52
